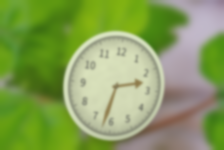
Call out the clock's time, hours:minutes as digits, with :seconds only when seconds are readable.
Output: 2:32
